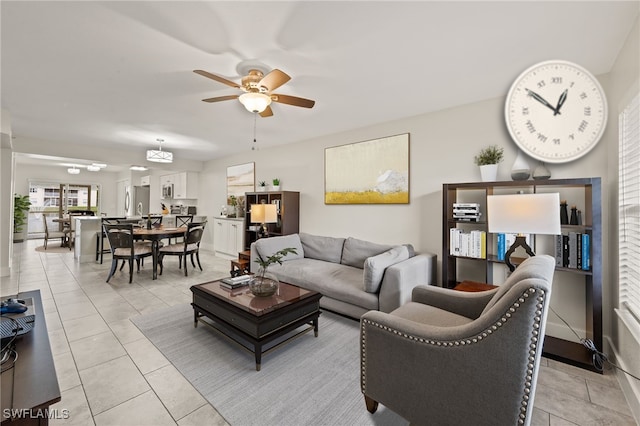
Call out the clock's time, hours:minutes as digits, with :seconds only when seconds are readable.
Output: 12:51
